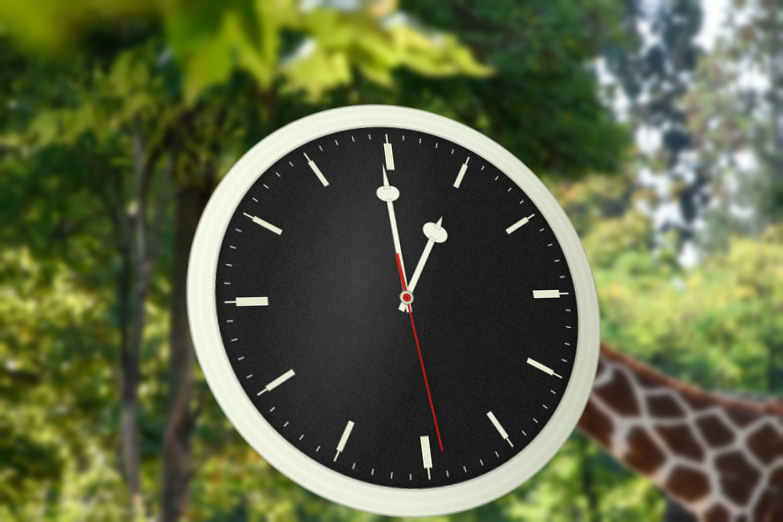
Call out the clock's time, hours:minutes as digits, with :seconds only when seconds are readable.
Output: 12:59:29
